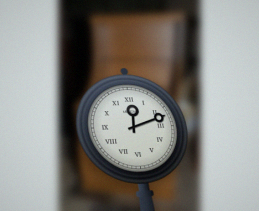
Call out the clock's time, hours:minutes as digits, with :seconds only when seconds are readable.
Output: 12:12
